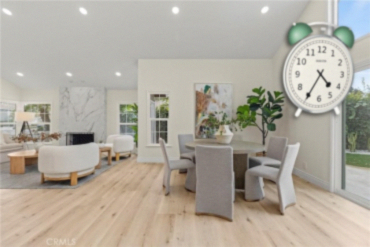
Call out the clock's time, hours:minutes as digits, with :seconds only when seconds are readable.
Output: 4:35
